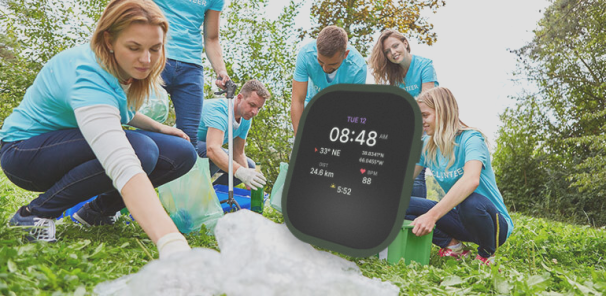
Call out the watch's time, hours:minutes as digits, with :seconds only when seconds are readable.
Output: 8:48
